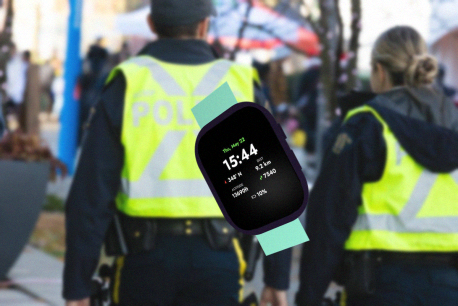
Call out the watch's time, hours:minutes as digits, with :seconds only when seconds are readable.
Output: 15:44
